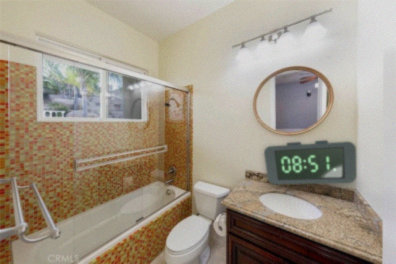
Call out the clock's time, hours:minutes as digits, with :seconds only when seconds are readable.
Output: 8:51
